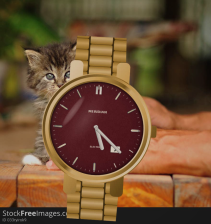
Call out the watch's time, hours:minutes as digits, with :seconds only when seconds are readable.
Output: 5:22
